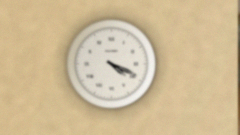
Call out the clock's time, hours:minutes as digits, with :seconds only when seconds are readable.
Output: 4:19
